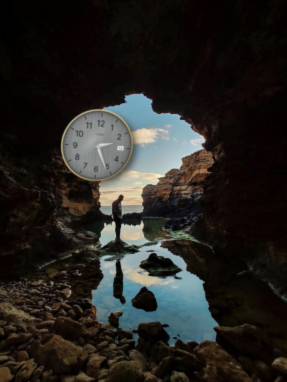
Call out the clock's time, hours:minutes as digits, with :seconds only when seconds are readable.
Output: 2:26
